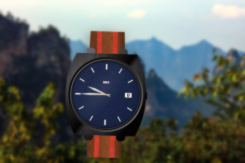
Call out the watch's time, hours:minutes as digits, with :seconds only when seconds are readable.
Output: 9:45
